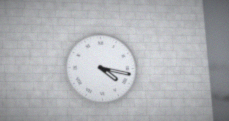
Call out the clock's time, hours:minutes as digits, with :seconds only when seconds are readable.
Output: 4:17
